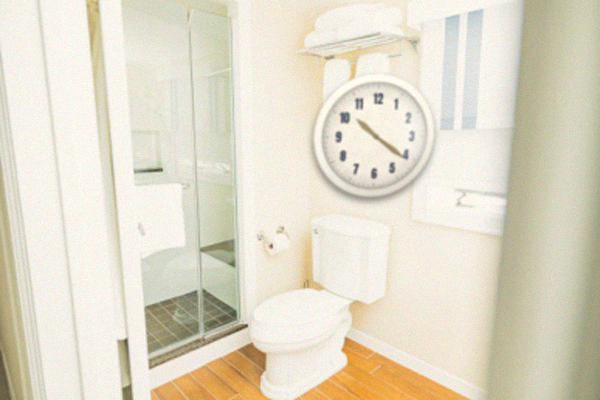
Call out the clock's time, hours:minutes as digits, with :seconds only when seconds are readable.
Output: 10:21
